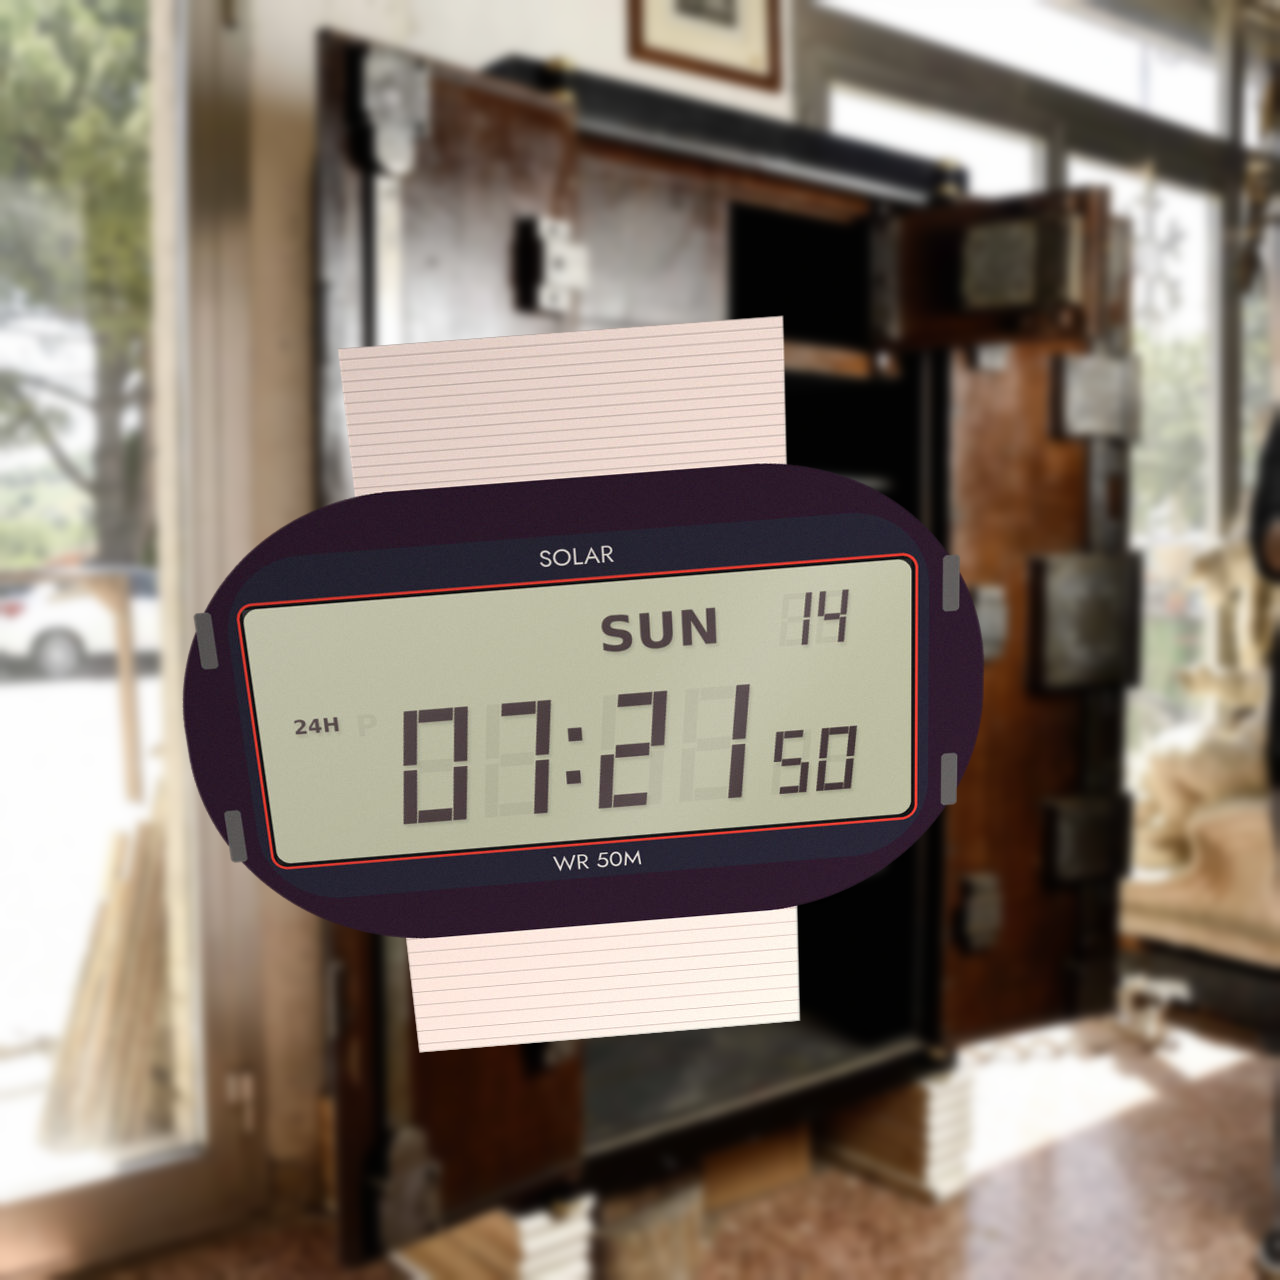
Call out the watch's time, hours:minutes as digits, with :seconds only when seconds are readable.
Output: 7:21:50
